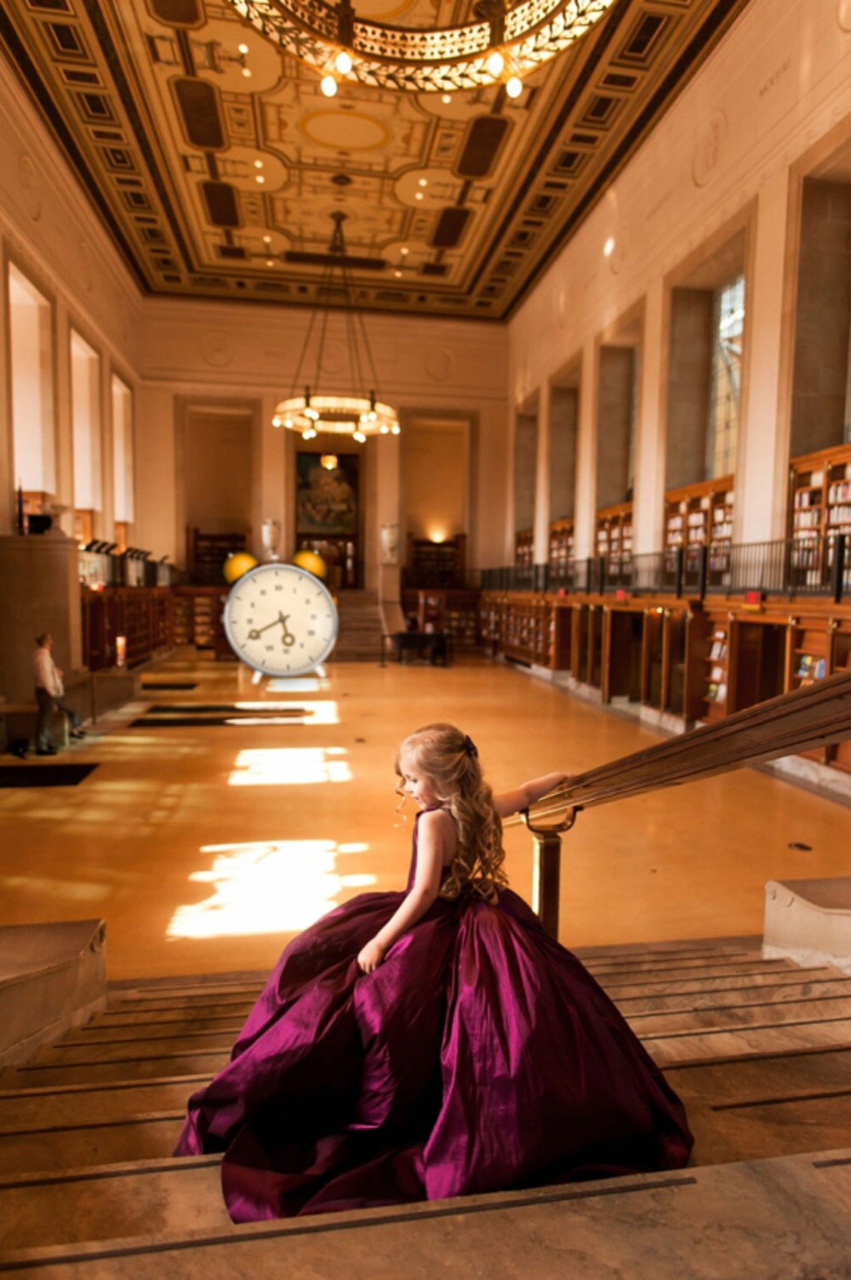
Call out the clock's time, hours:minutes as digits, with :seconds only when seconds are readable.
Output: 5:41
